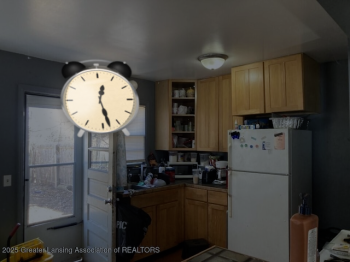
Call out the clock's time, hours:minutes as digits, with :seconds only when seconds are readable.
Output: 12:28
